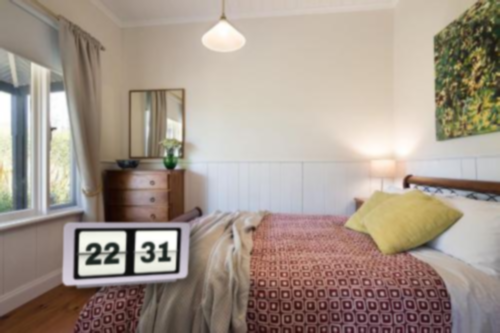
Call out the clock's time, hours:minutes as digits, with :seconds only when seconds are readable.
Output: 22:31
